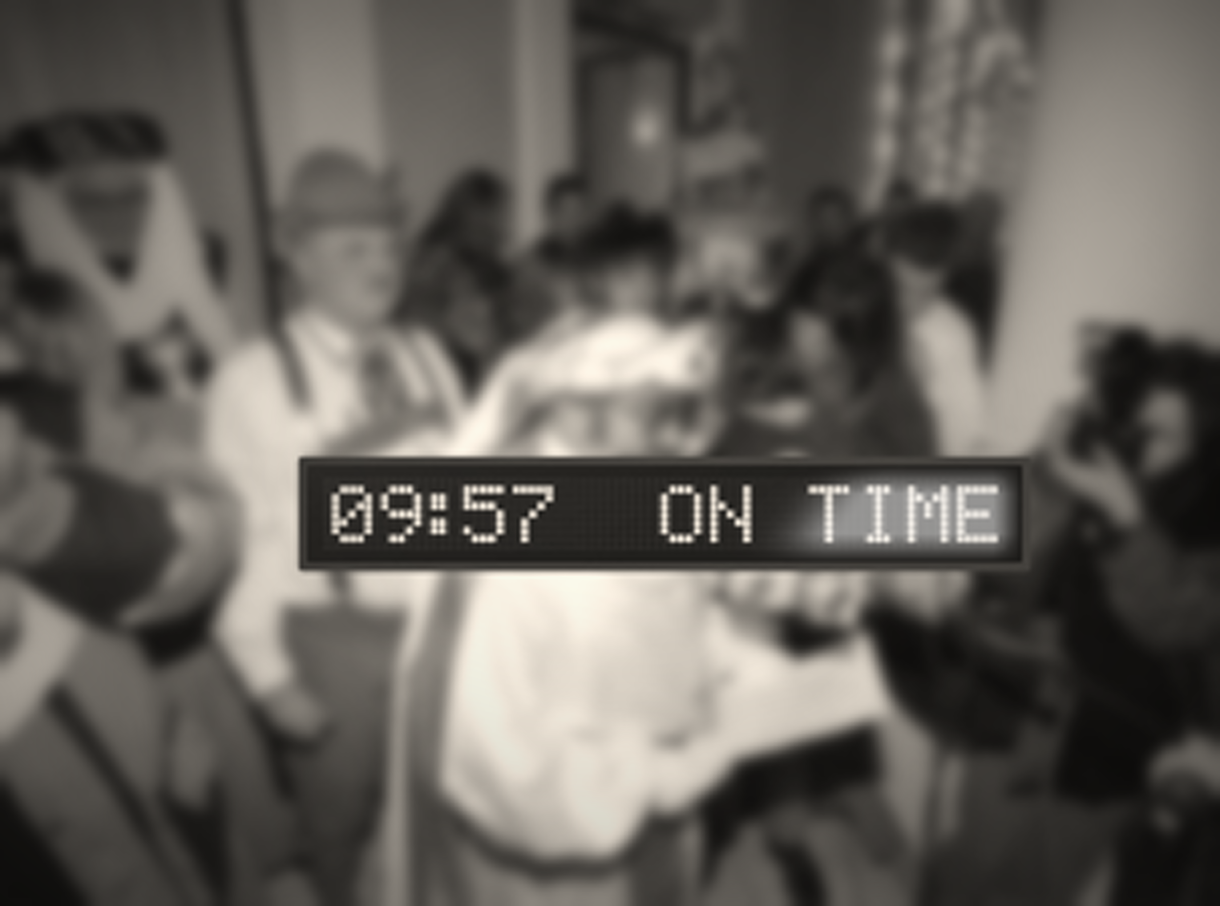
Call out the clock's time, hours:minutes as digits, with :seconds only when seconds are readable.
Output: 9:57
